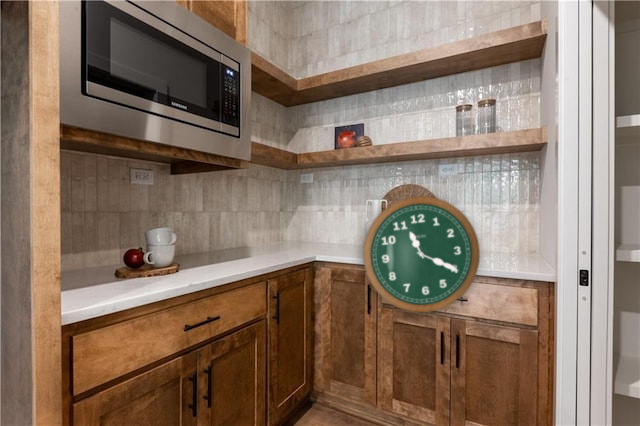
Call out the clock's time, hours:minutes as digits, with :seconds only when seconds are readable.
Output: 11:20
